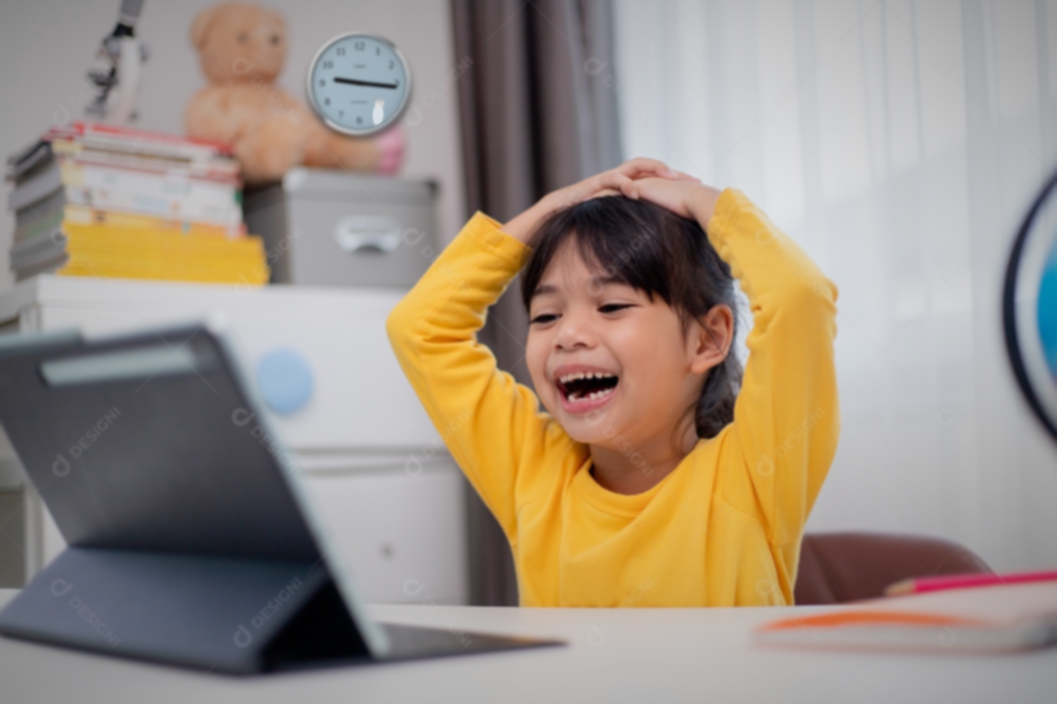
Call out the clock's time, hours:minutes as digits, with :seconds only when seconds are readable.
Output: 9:16
